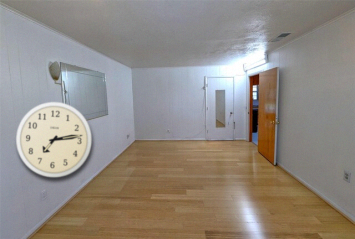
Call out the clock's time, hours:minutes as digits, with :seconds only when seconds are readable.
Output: 7:13
